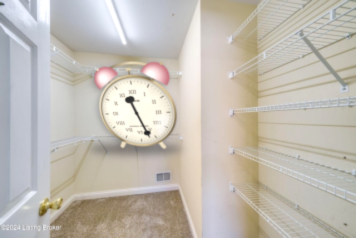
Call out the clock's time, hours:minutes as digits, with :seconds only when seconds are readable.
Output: 11:27
